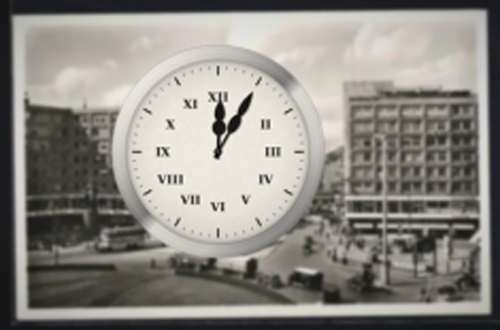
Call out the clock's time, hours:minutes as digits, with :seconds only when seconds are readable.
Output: 12:05
